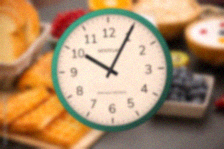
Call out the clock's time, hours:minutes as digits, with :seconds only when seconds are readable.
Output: 10:05
